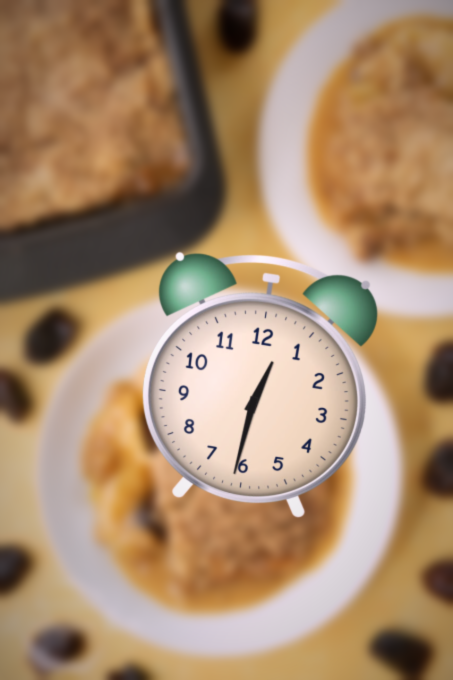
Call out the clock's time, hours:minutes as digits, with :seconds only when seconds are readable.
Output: 12:31
